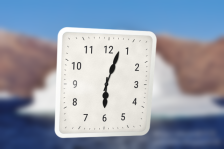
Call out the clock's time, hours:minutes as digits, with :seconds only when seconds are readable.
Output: 6:03
